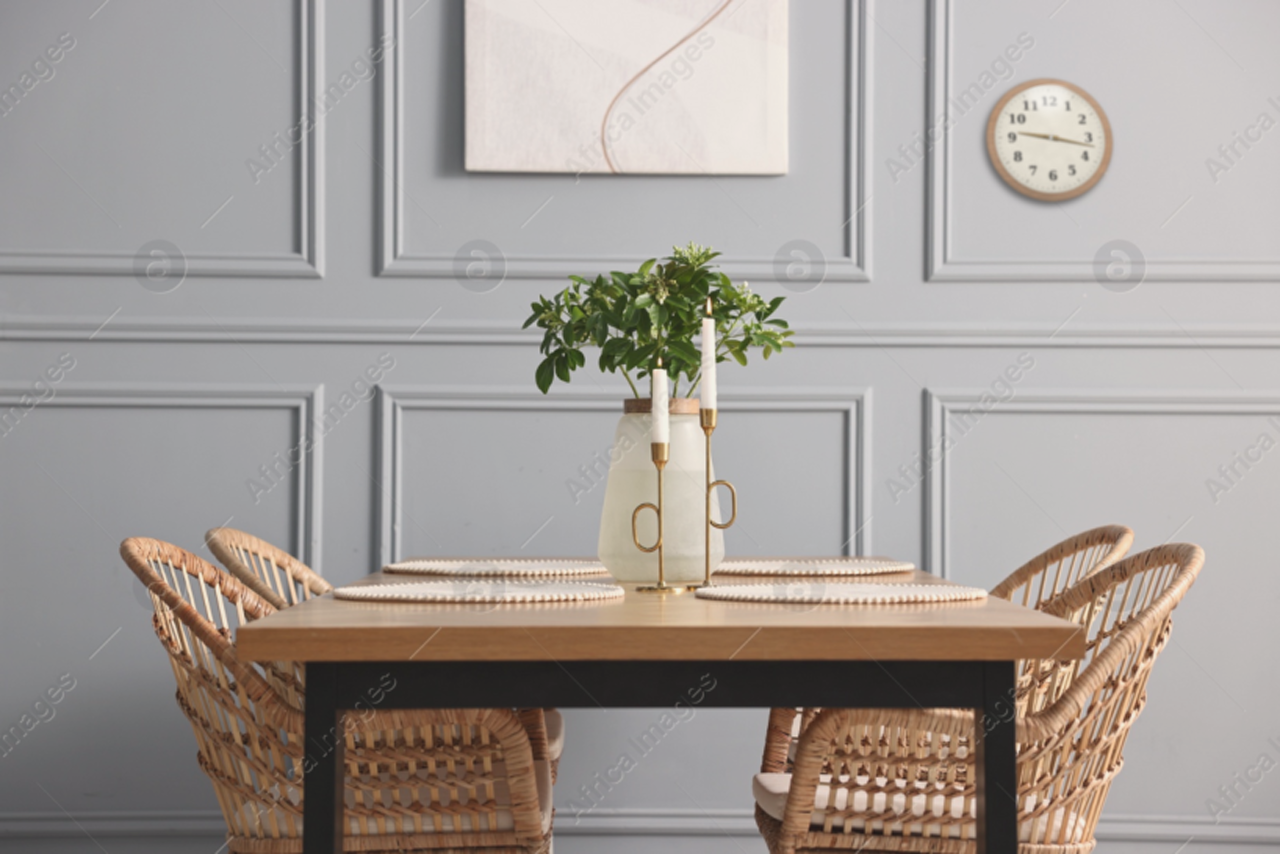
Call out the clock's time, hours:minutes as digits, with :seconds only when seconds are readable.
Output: 9:17
